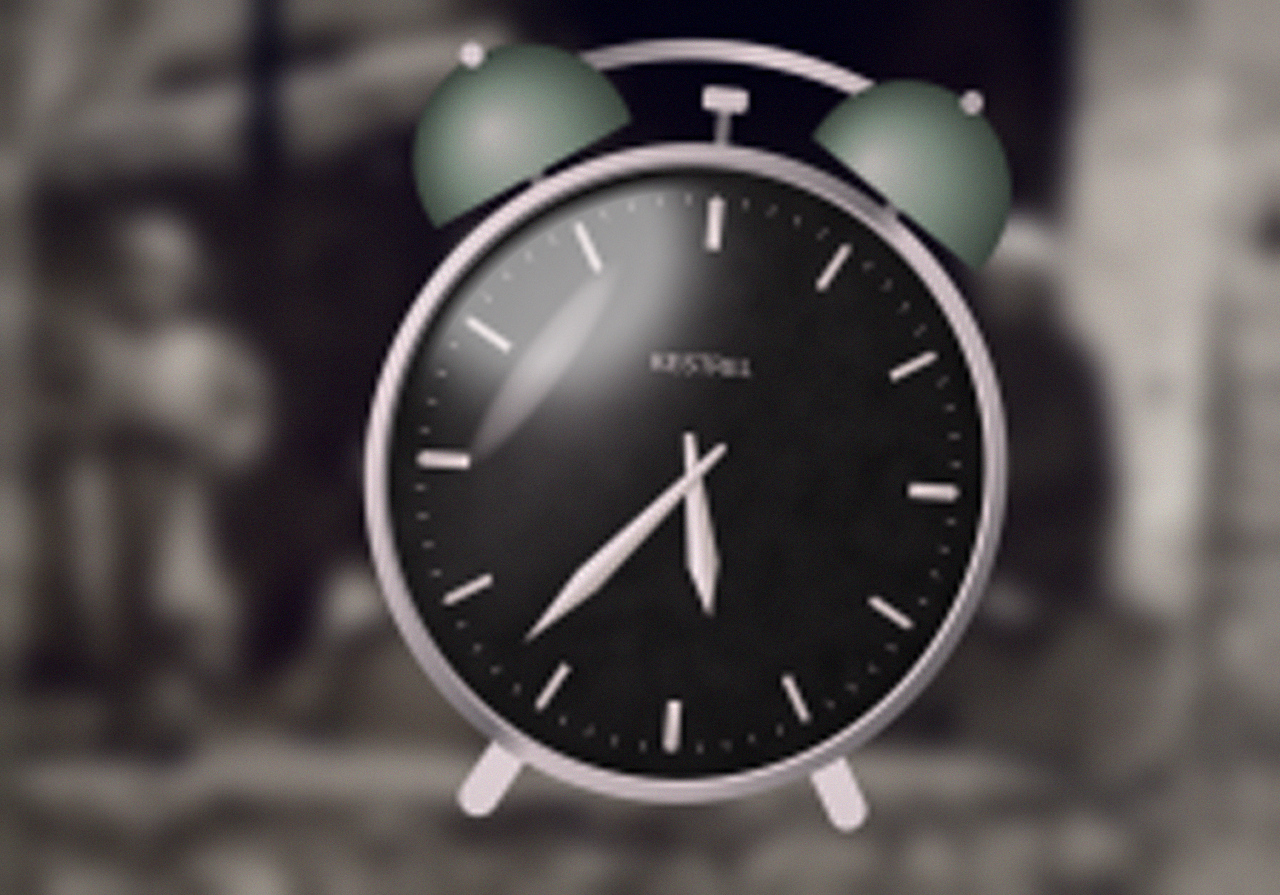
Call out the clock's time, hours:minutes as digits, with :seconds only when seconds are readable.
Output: 5:37
